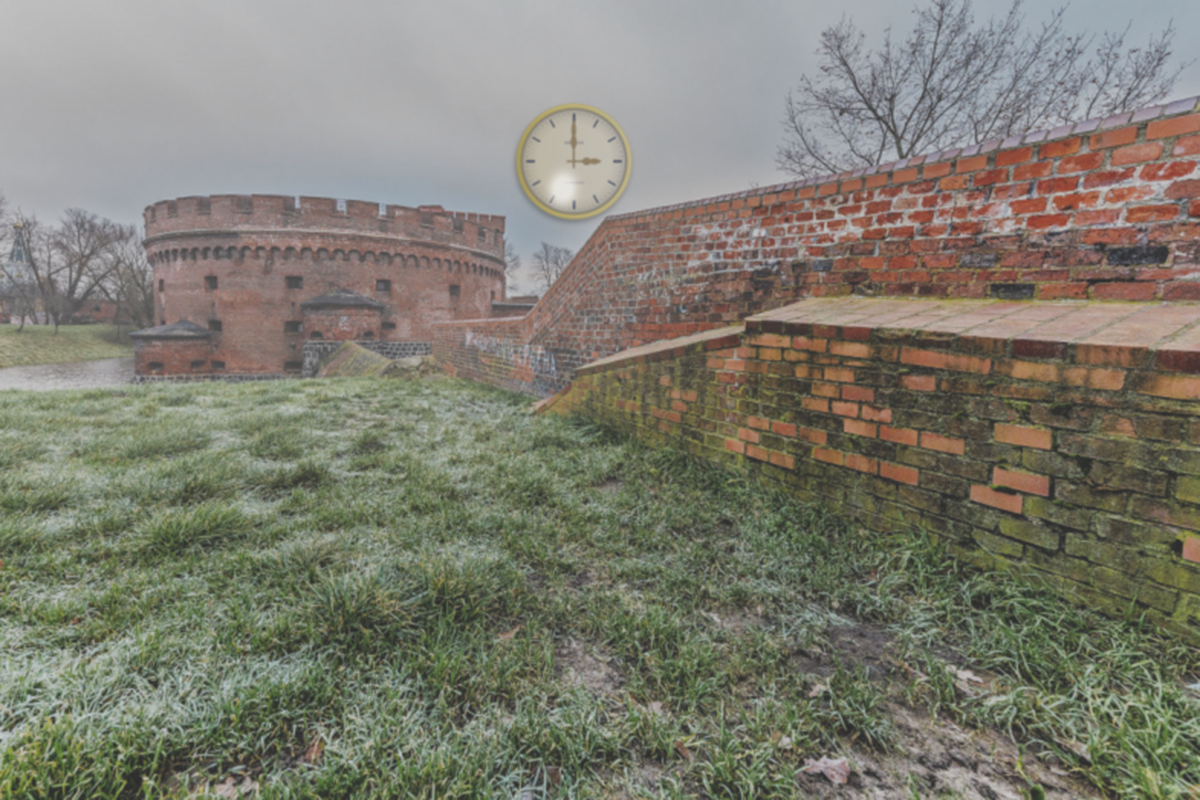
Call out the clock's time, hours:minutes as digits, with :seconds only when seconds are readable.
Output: 3:00
